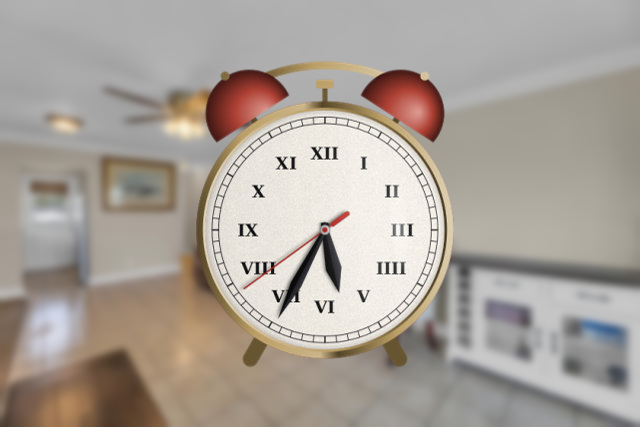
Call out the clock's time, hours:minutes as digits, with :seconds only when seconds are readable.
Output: 5:34:39
